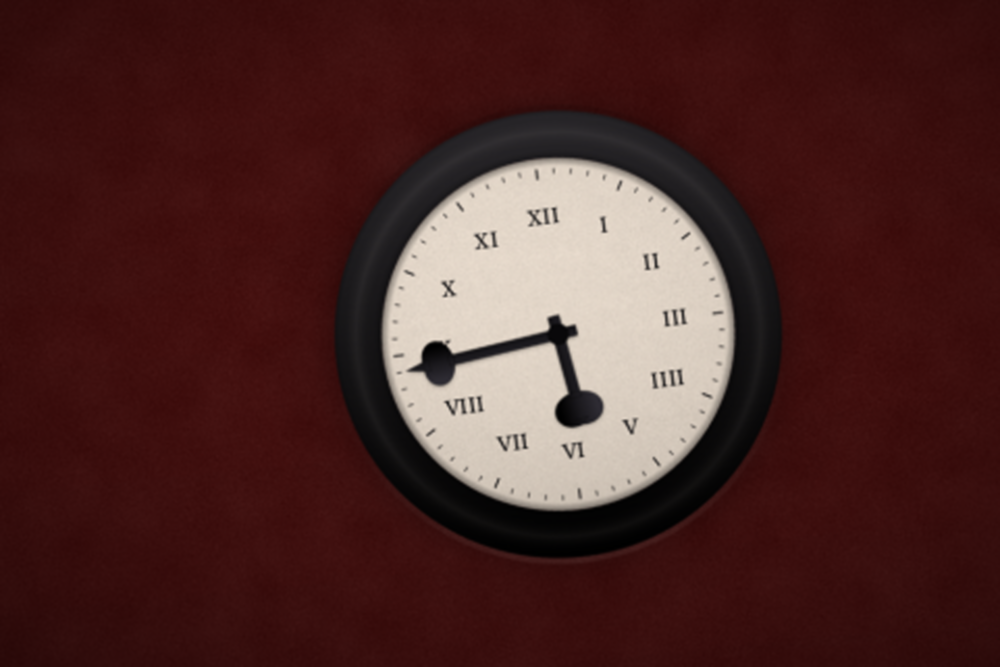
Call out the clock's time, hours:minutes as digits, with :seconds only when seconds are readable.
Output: 5:44
